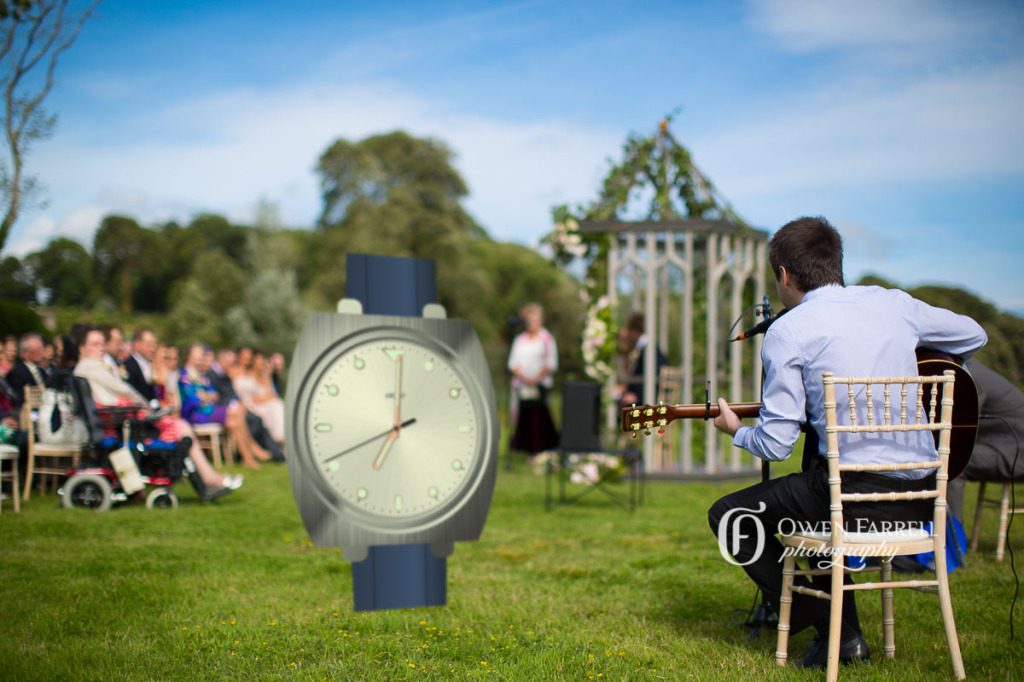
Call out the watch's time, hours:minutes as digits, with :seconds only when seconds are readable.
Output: 7:00:41
